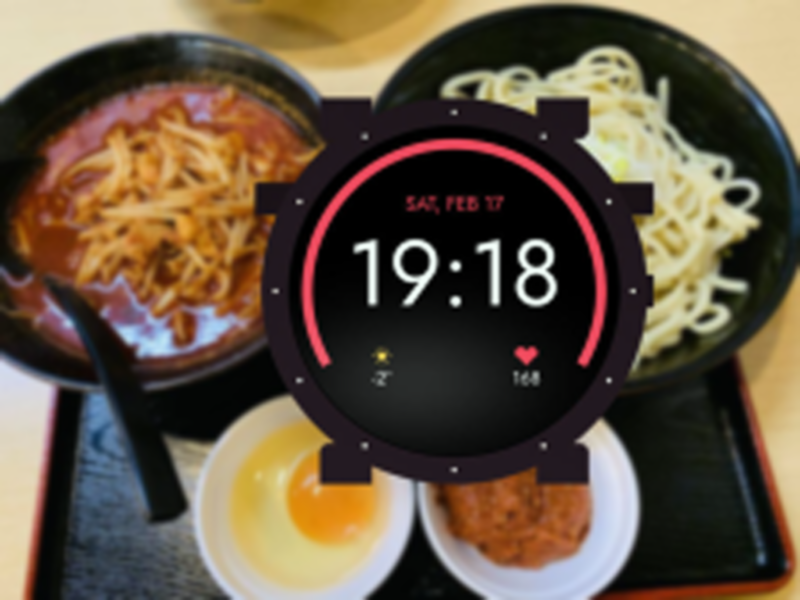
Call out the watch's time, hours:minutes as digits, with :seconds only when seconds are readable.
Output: 19:18
